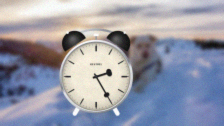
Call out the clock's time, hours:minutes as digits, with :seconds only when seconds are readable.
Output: 2:25
